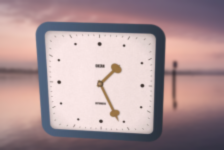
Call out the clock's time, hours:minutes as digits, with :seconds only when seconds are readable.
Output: 1:26
